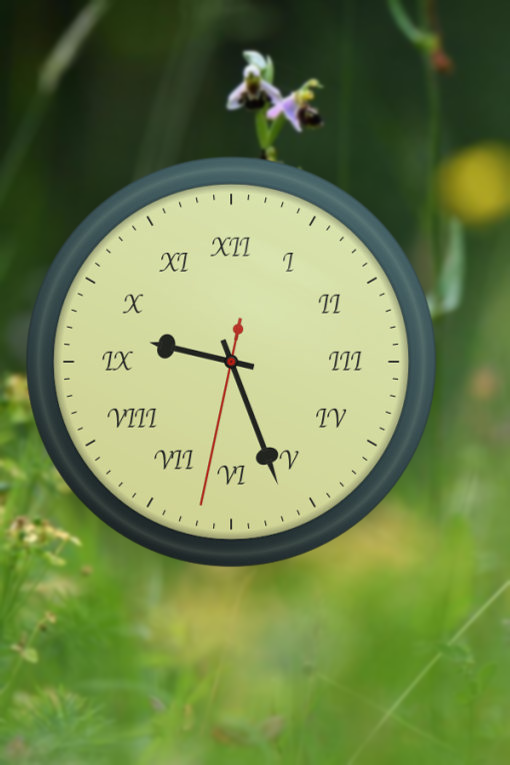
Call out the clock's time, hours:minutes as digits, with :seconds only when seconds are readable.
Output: 9:26:32
